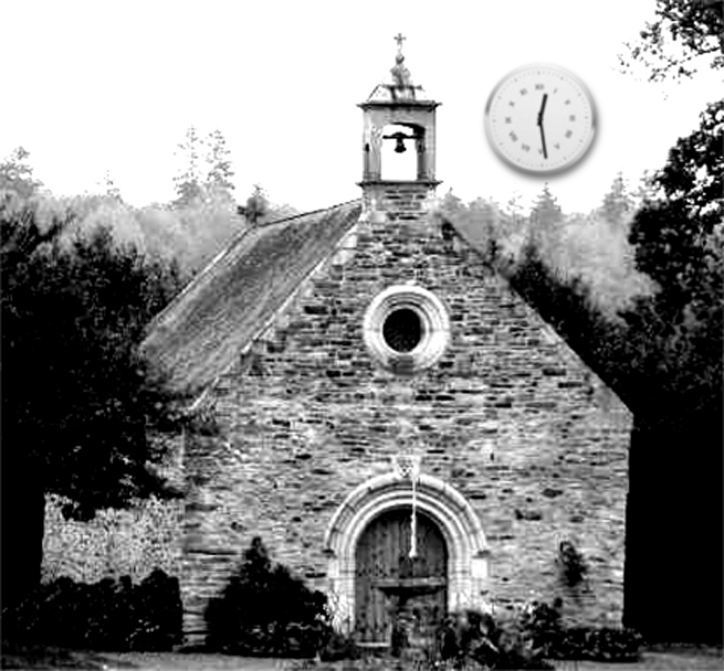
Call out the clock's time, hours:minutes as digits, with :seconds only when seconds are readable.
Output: 12:29
